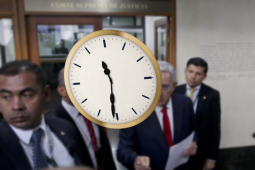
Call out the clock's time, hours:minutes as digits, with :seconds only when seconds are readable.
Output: 11:31
